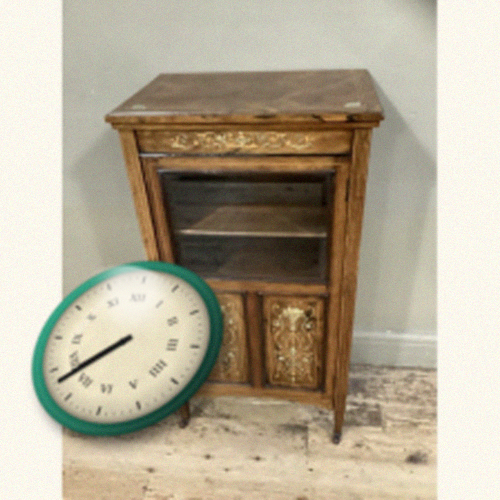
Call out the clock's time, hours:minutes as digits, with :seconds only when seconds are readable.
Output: 7:38
